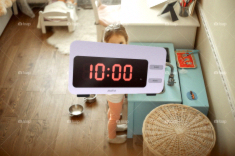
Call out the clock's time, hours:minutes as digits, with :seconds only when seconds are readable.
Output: 10:00
